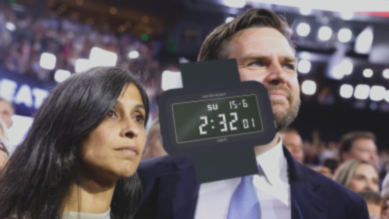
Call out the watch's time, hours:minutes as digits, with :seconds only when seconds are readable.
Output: 2:32
